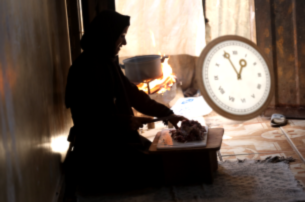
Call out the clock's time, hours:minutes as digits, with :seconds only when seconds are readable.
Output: 12:56
